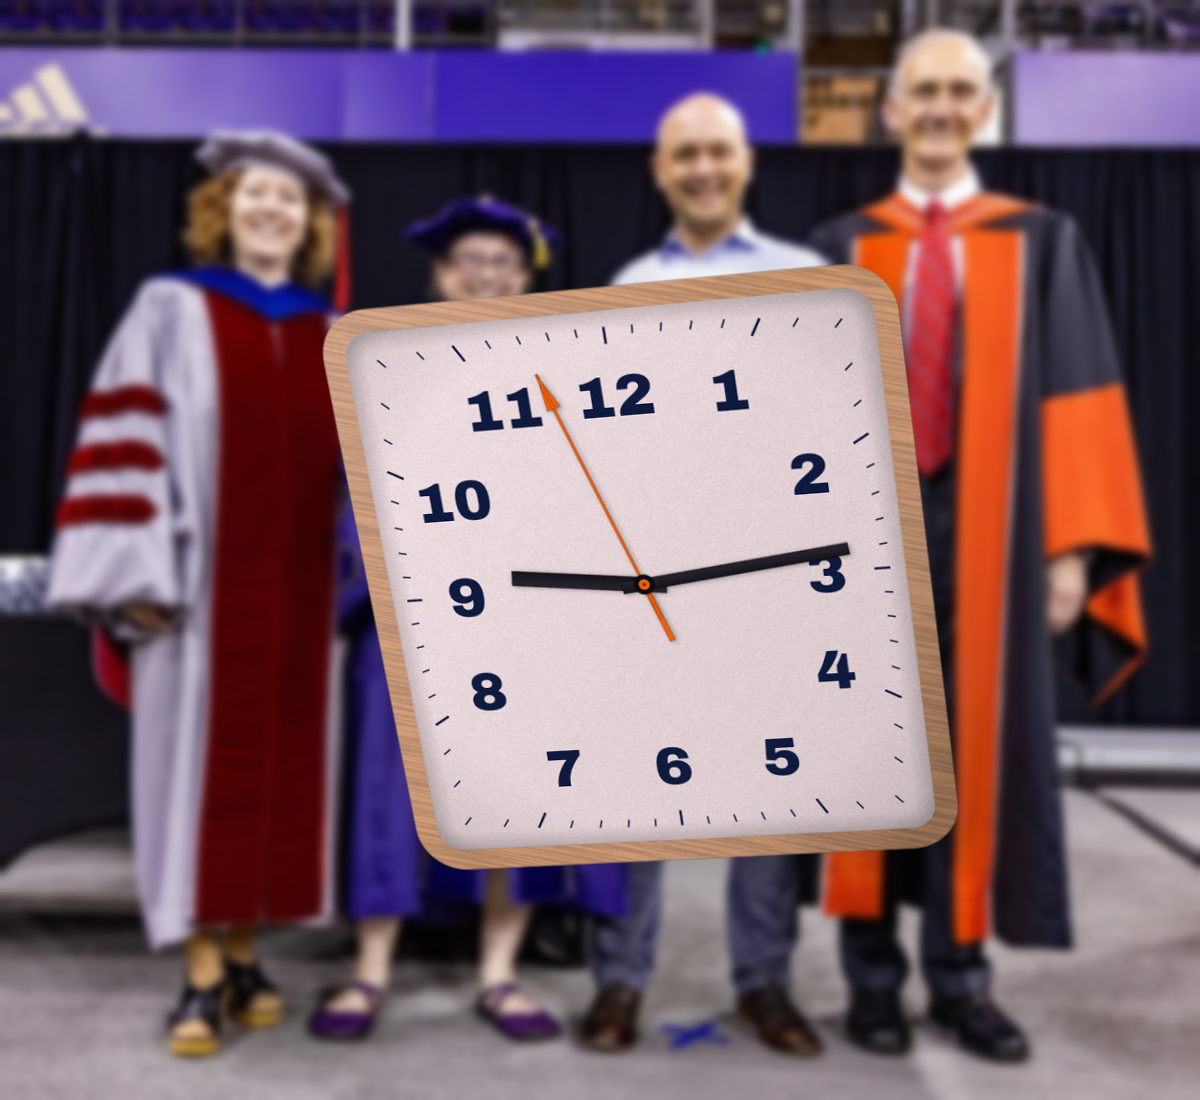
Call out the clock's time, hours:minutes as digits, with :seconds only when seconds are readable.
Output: 9:13:57
